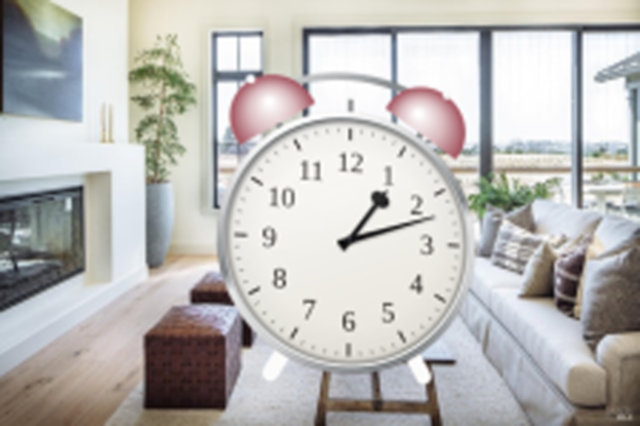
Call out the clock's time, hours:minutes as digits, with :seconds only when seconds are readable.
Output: 1:12
